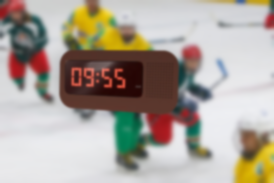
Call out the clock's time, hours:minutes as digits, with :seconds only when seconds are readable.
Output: 9:55
